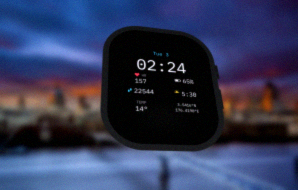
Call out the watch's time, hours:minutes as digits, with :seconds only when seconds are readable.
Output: 2:24
